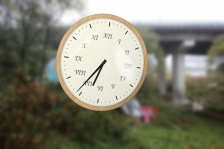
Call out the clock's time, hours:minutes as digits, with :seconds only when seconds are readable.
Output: 6:36
